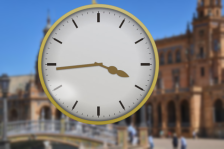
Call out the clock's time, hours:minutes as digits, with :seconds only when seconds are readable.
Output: 3:44
